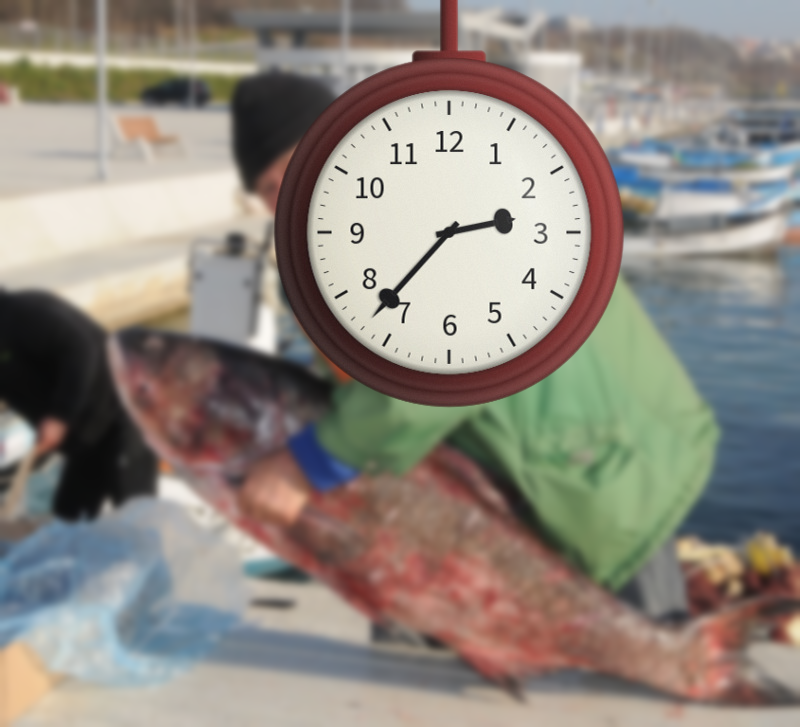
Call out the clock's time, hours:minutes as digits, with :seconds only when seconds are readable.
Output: 2:37
